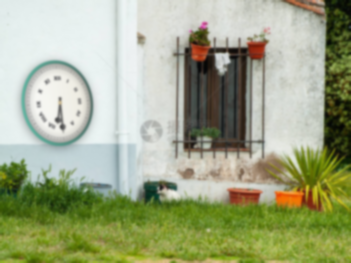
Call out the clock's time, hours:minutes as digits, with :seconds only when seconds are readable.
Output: 6:30
